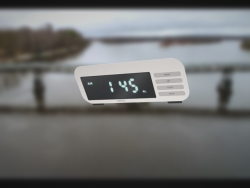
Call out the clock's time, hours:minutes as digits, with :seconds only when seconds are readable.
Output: 1:45
